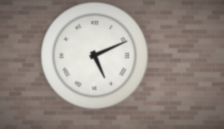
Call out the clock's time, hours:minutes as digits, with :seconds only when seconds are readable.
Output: 5:11
